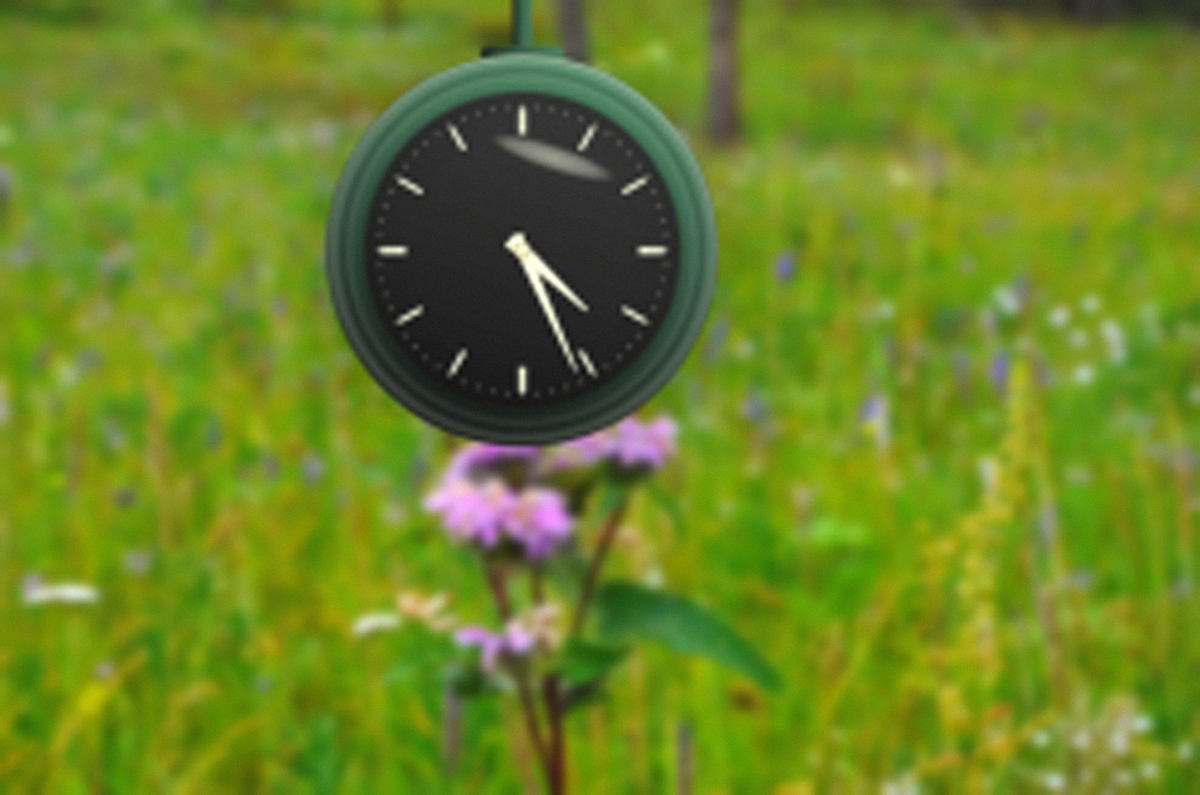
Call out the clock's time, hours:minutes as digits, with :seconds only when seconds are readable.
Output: 4:26
